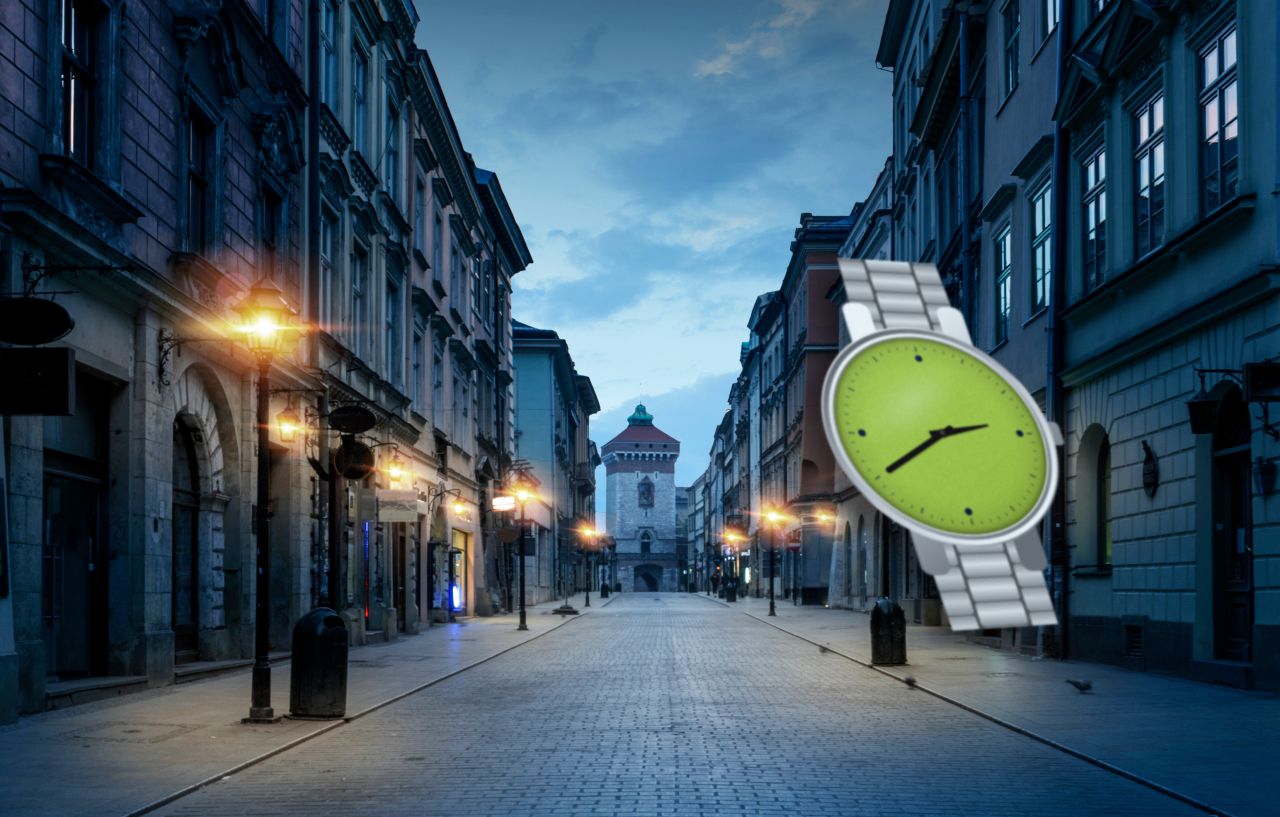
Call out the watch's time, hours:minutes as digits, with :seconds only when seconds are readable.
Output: 2:40
